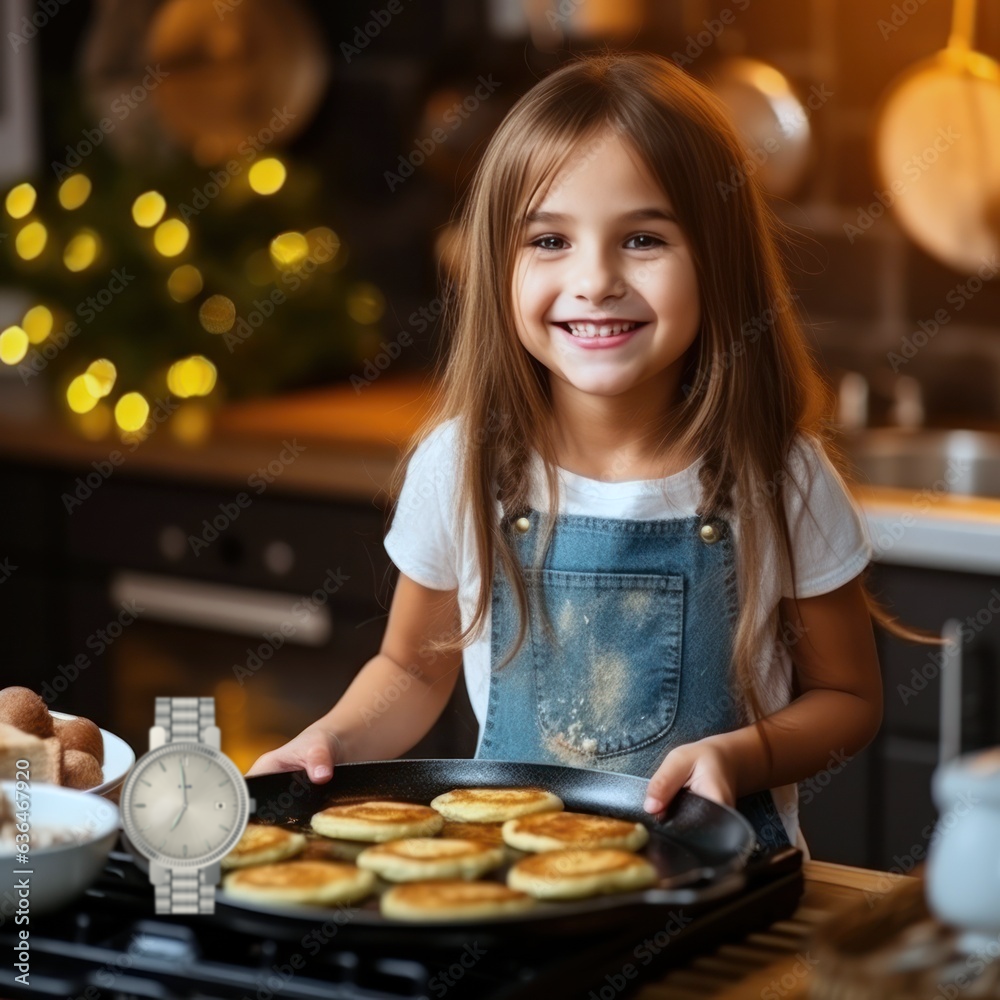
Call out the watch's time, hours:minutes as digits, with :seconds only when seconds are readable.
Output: 6:59
